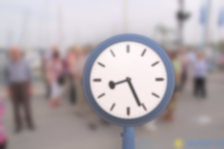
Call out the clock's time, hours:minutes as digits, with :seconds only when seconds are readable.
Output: 8:26
